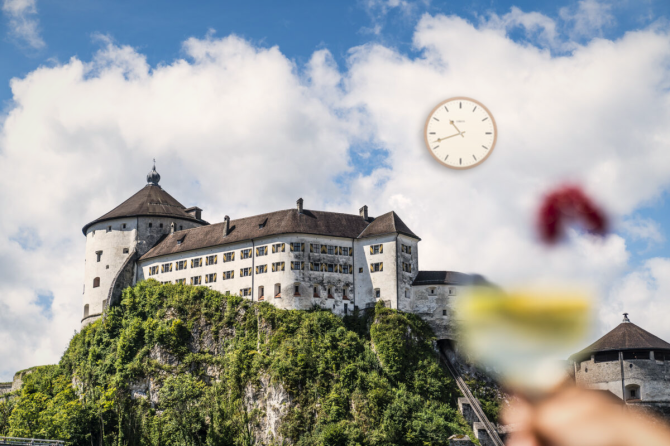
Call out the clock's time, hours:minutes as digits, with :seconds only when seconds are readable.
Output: 10:42
